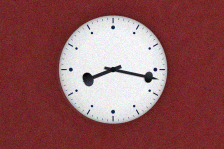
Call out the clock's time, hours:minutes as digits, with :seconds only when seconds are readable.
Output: 8:17
